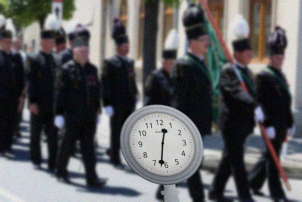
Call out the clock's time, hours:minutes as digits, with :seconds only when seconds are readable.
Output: 12:32
